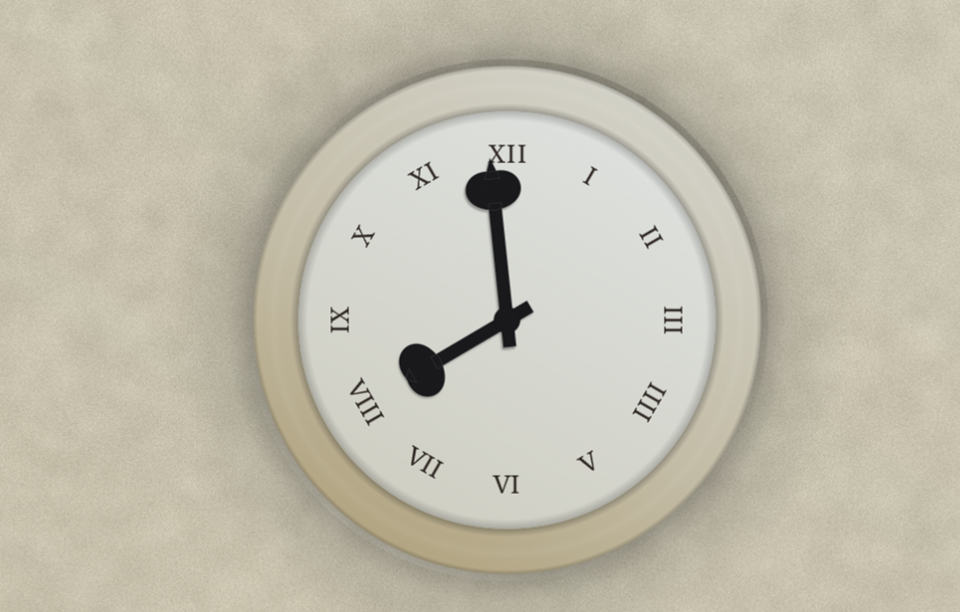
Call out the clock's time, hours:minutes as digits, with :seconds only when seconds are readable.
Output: 7:59
